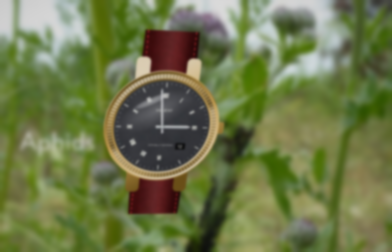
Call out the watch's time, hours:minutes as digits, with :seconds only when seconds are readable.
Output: 2:59
